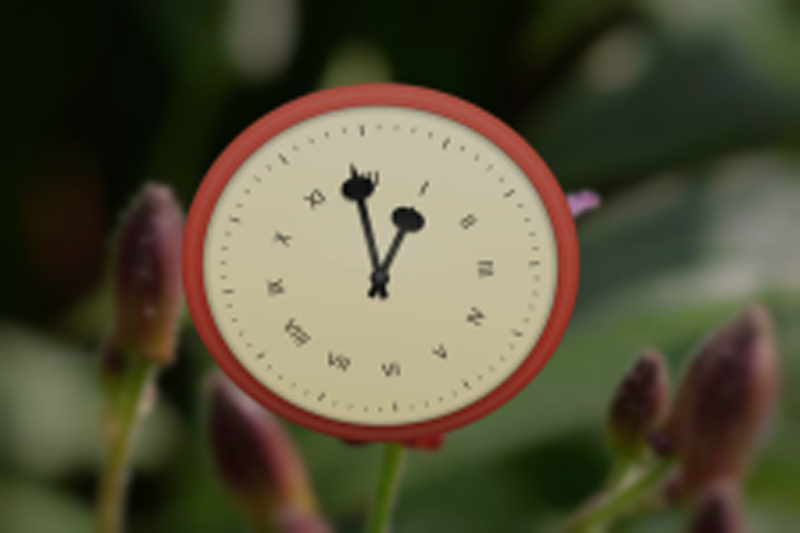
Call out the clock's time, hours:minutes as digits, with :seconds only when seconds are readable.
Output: 12:59
